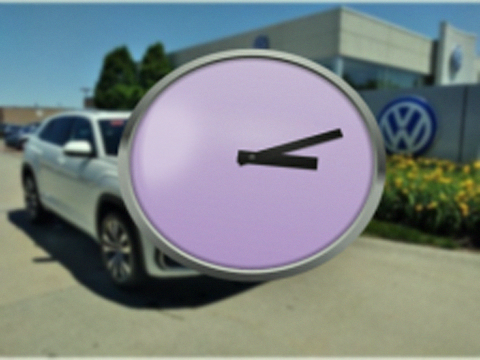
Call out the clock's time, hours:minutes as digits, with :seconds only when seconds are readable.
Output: 3:12
